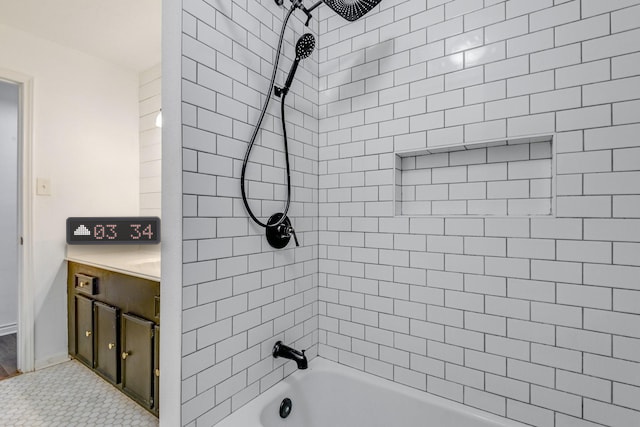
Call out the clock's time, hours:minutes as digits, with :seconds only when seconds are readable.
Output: 3:34
